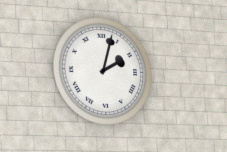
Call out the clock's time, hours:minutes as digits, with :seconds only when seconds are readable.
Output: 2:03
